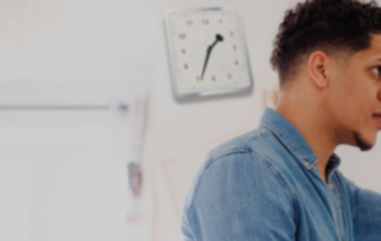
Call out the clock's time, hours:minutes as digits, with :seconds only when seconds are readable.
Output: 1:34
